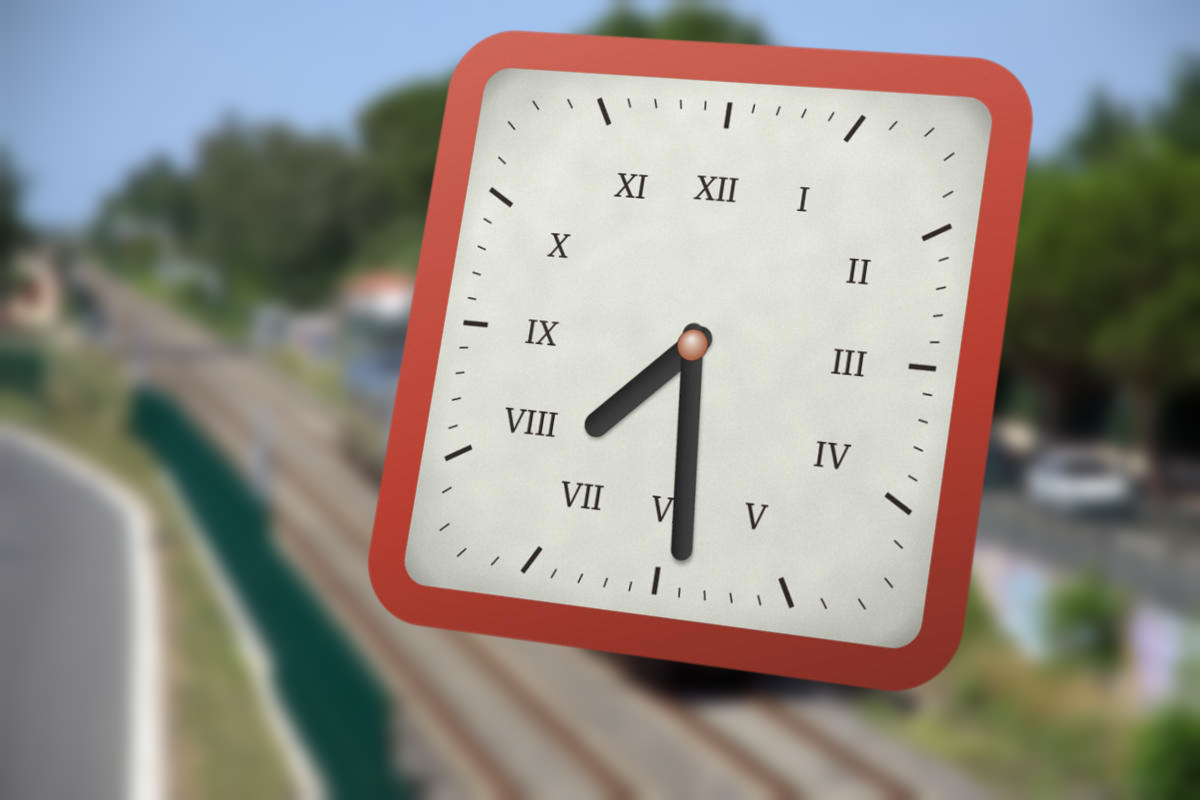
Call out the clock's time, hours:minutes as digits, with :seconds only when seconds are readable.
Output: 7:29
